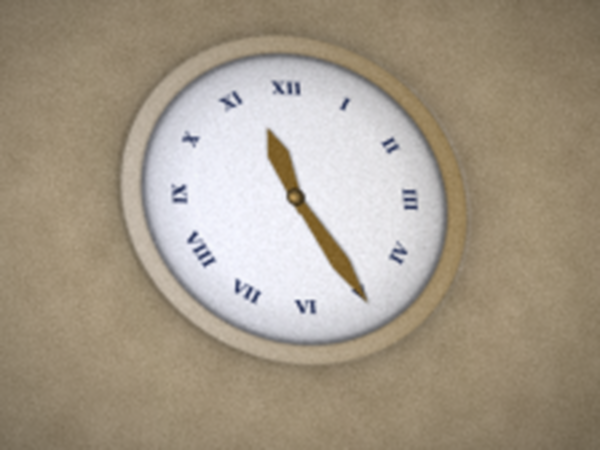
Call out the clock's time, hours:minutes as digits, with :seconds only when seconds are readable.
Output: 11:25
